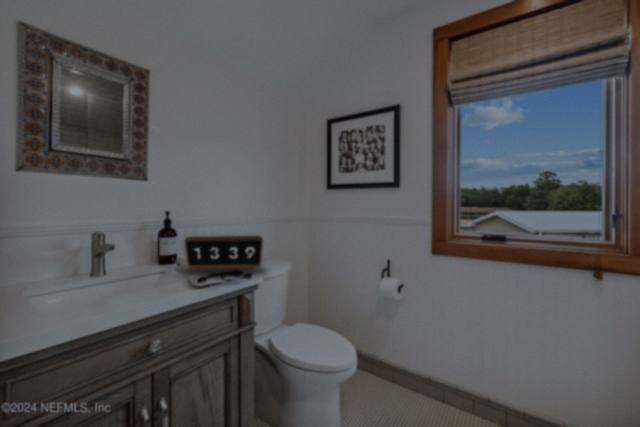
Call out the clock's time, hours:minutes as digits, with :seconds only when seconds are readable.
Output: 13:39
